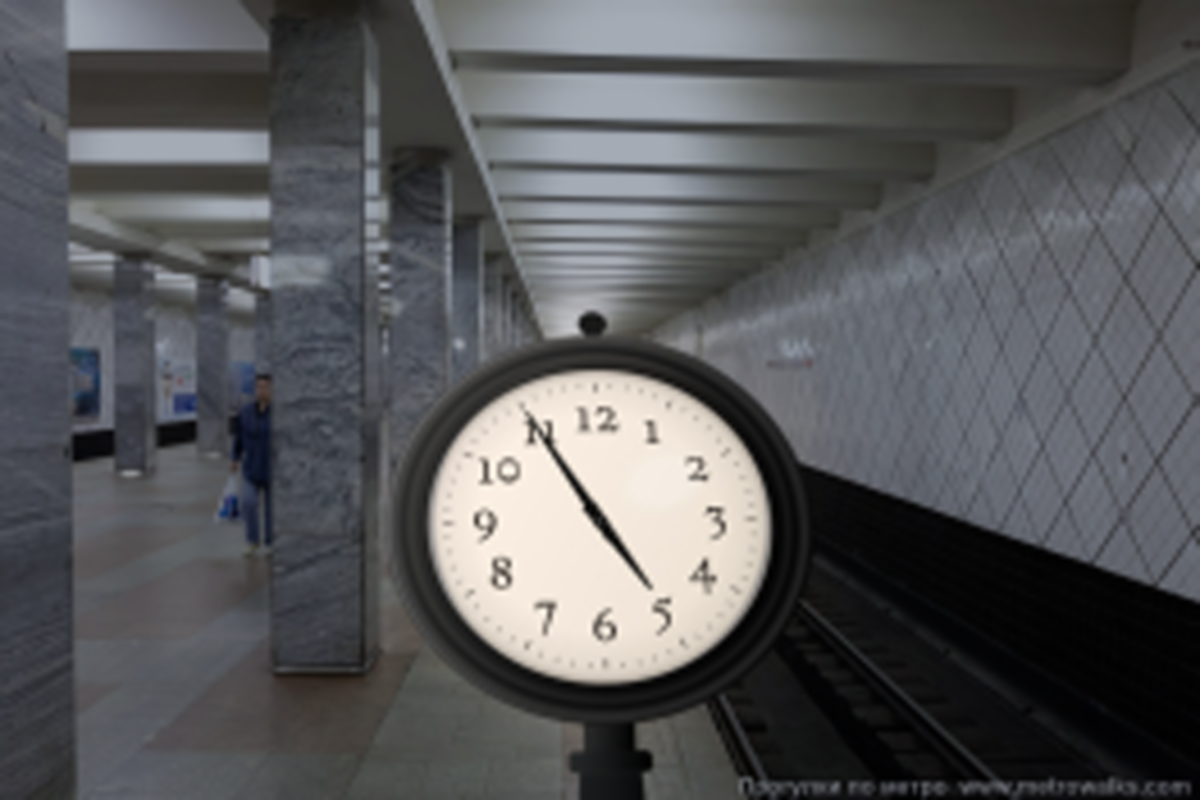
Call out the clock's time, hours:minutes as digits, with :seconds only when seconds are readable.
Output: 4:55
